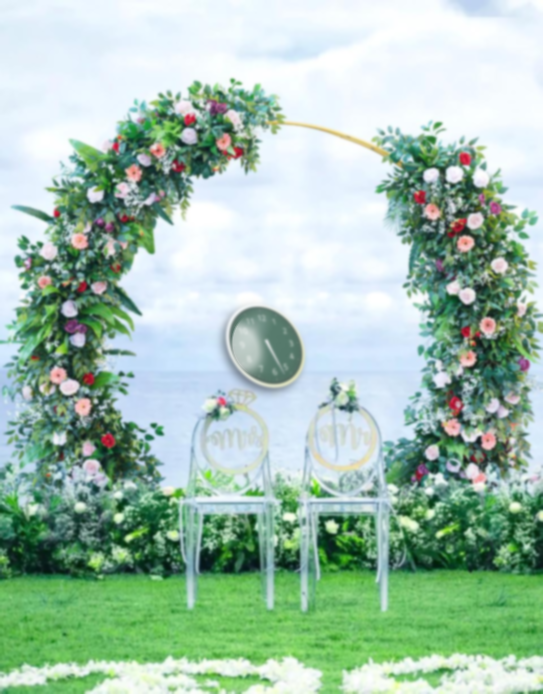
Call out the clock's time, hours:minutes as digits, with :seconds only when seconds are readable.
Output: 5:27
